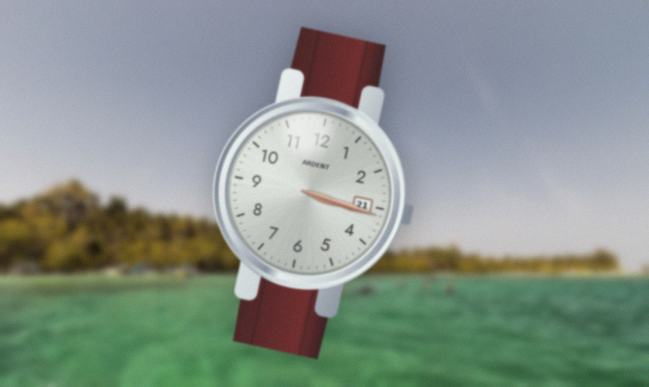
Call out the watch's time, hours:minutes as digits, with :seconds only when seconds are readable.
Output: 3:16
